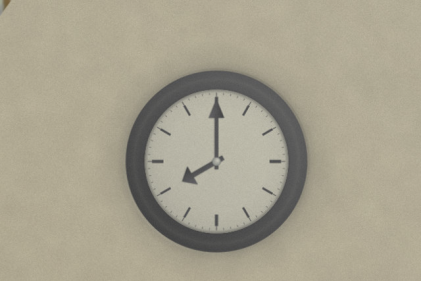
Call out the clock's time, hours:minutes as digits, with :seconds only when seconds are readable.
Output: 8:00
